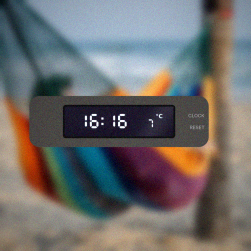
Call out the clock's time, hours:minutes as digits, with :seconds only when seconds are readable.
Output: 16:16
